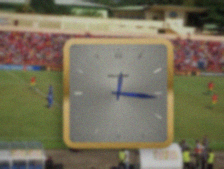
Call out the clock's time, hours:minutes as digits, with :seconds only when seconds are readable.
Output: 12:16
